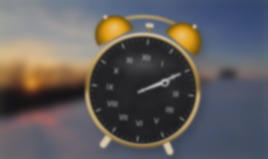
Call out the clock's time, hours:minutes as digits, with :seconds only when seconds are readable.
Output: 2:10
